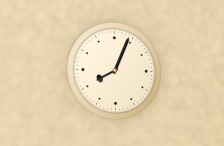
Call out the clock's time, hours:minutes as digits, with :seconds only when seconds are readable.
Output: 8:04
